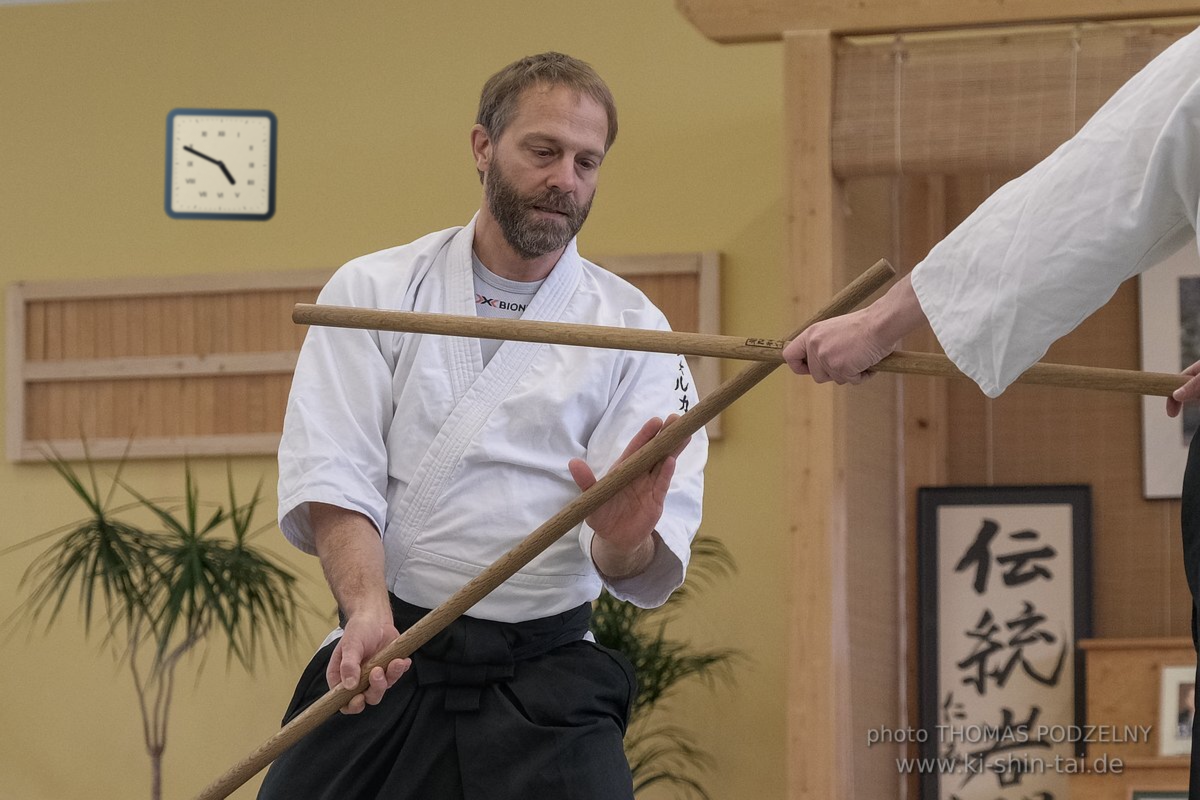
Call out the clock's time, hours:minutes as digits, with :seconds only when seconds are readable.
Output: 4:49
